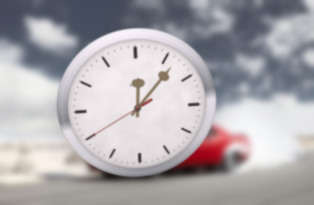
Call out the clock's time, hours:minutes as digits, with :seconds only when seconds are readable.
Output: 12:06:40
